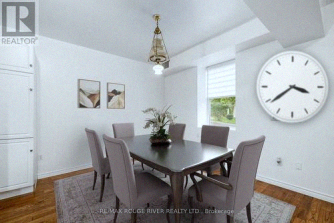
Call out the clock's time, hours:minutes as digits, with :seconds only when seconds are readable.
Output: 3:39
